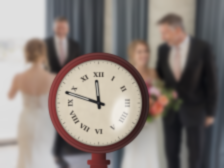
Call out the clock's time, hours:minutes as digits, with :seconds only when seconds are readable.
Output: 11:48
